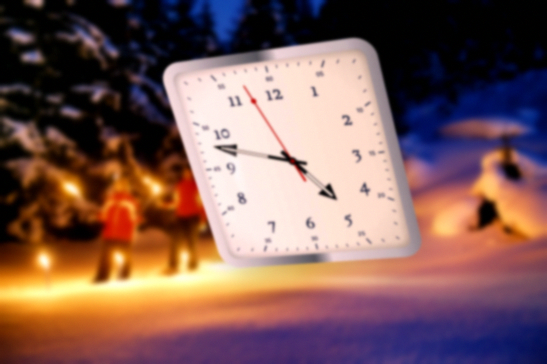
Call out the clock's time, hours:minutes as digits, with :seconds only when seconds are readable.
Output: 4:47:57
